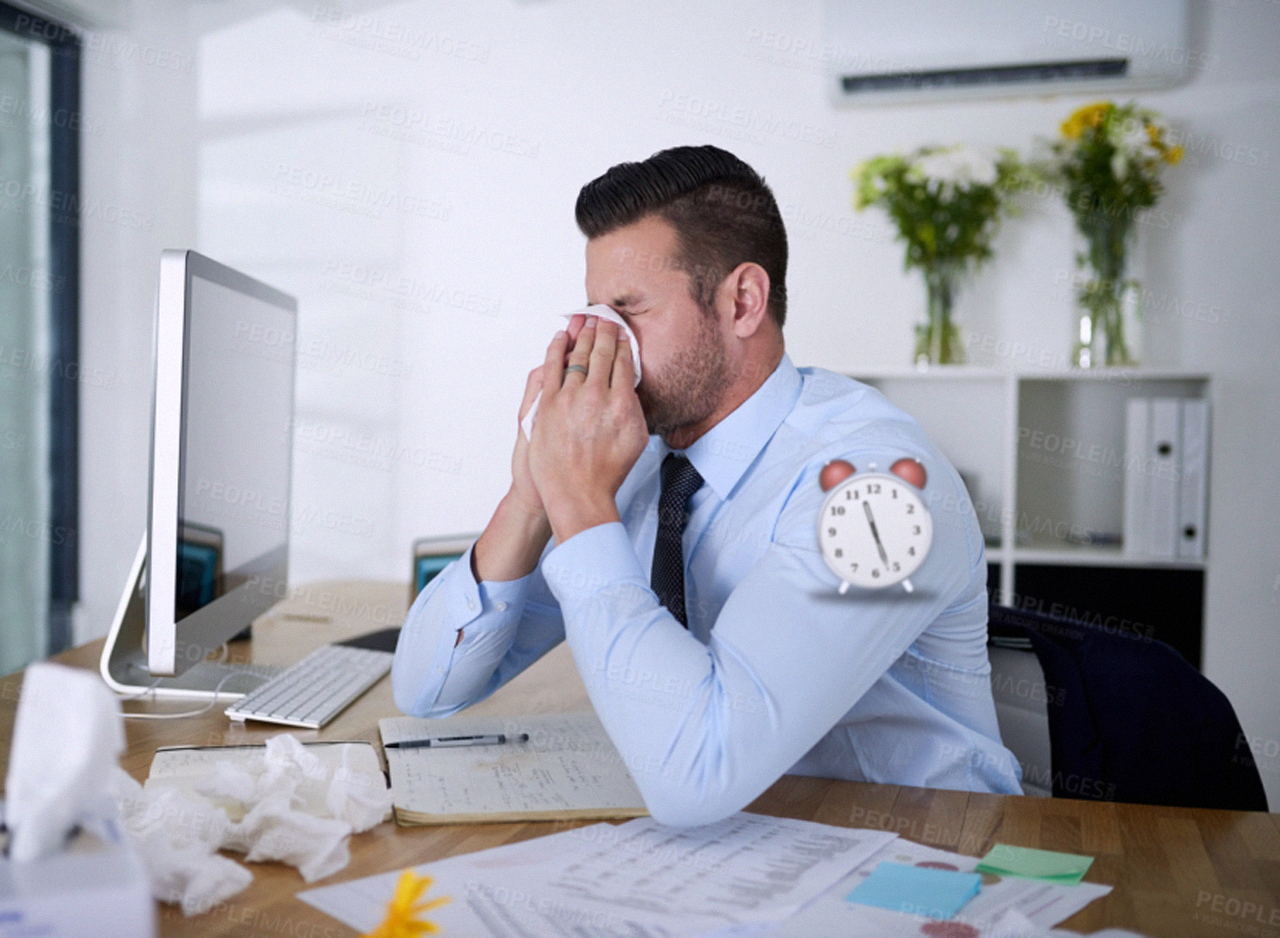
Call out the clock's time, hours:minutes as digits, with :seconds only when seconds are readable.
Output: 11:27
